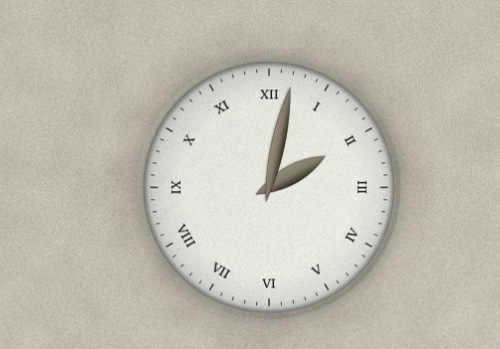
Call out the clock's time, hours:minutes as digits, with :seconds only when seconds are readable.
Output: 2:02
